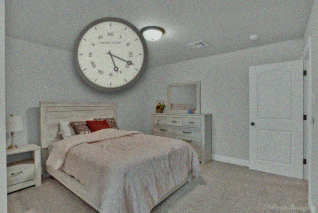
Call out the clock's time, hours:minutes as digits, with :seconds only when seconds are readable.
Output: 5:19
